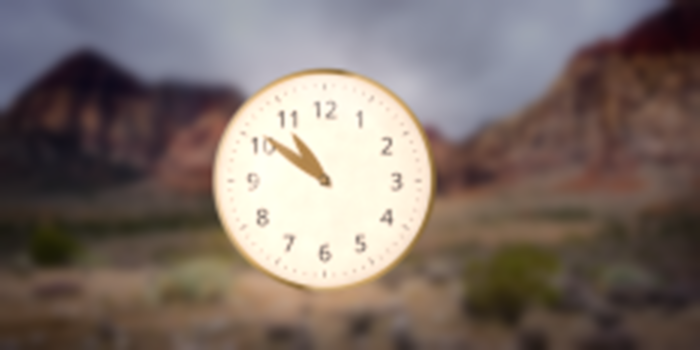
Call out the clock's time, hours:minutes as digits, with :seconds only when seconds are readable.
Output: 10:51
